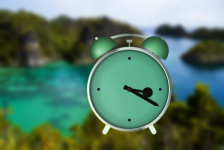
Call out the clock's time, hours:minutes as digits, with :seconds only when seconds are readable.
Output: 3:20
